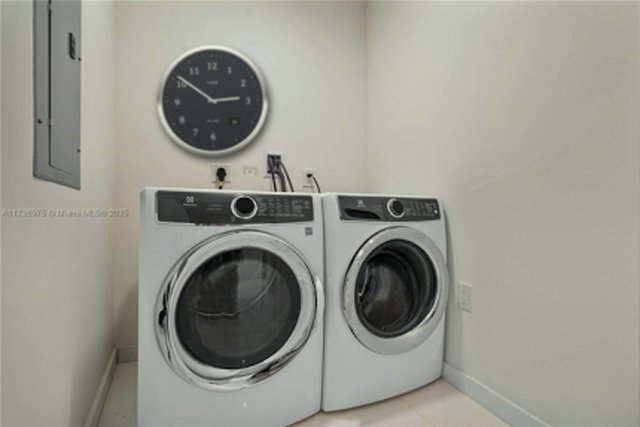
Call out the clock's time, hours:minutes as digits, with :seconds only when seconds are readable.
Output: 2:51
